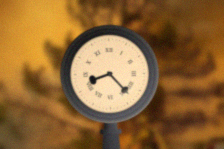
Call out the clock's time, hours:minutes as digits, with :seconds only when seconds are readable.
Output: 8:23
